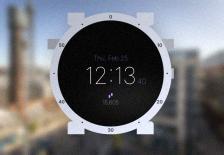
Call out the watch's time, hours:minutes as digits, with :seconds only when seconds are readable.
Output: 12:13:40
